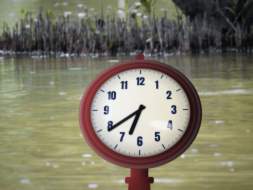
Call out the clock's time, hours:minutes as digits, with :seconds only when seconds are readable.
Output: 6:39
